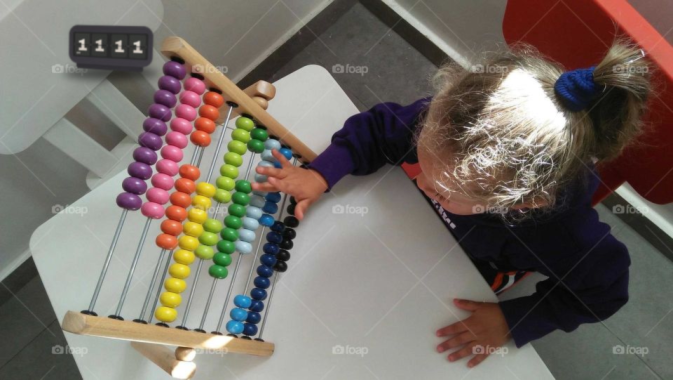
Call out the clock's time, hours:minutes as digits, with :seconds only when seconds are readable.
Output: 11:11
